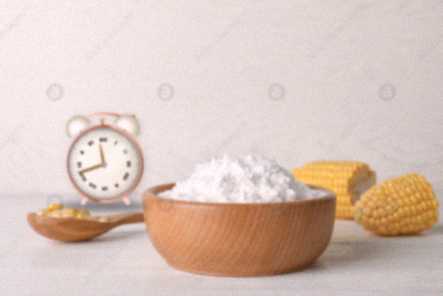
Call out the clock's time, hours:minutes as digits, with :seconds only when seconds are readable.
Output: 11:42
